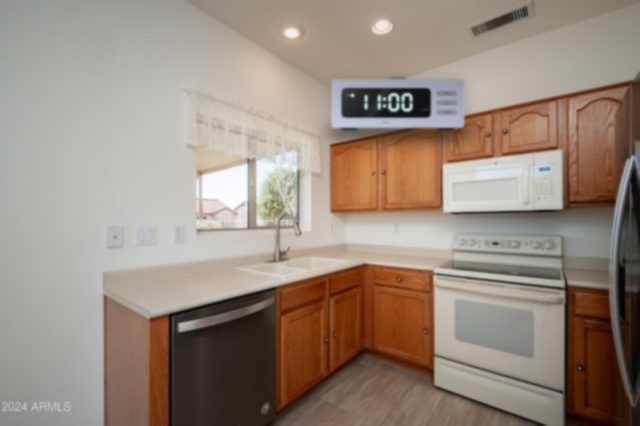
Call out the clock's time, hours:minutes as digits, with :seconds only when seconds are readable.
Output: 11:00
